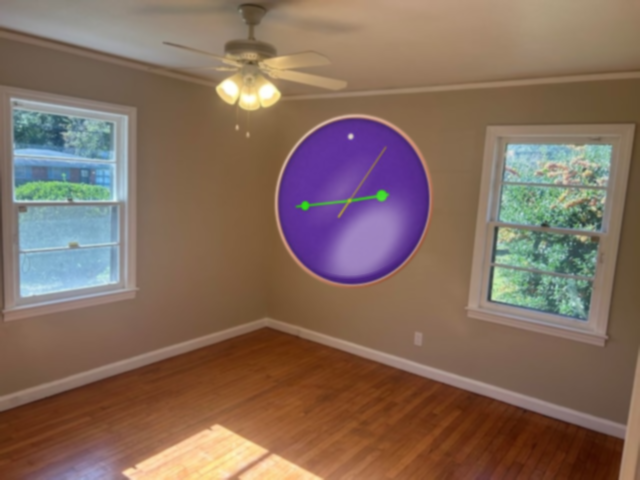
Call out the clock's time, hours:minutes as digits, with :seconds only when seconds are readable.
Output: 2:44:06
